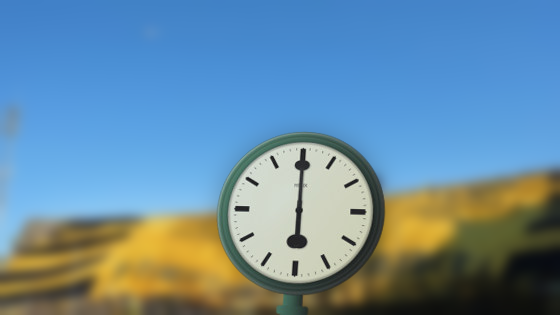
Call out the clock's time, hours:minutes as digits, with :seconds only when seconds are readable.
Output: 6:00
